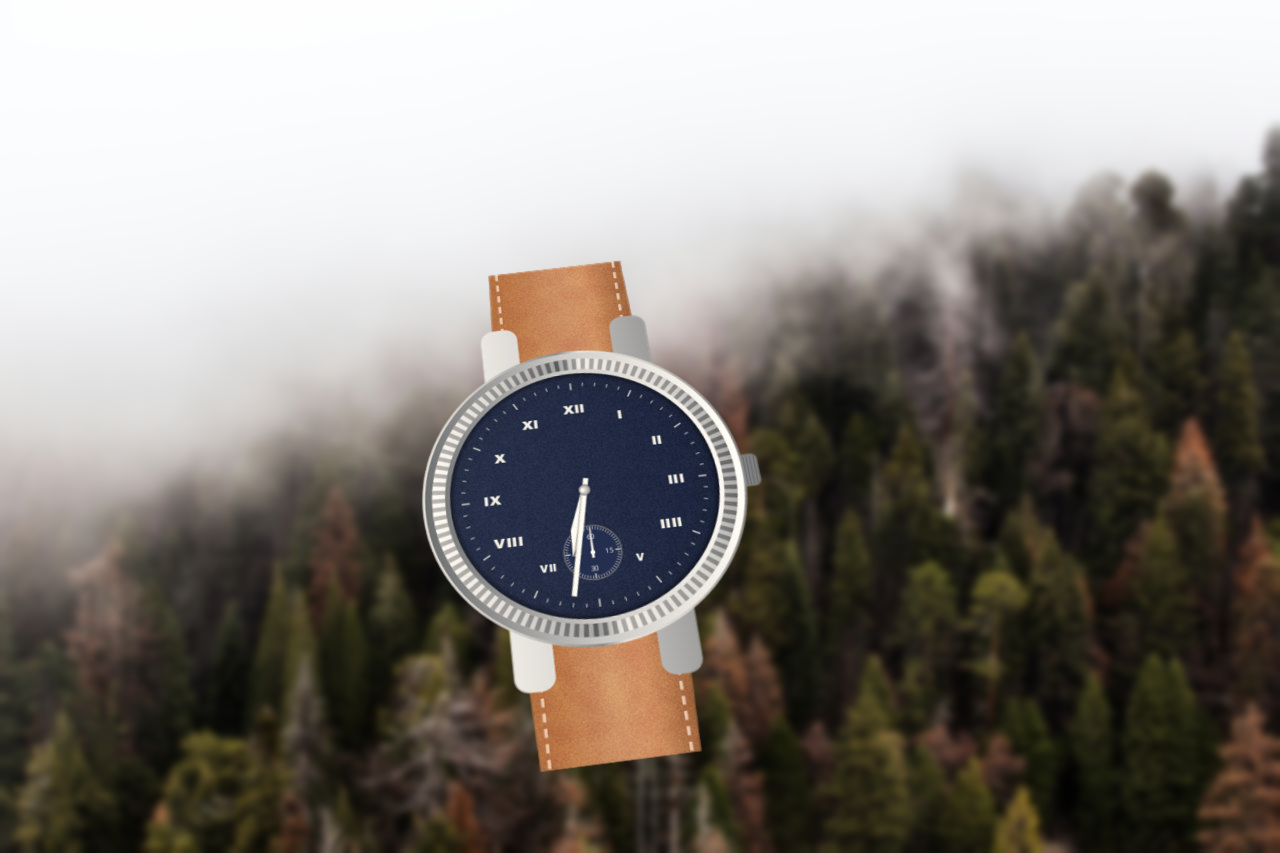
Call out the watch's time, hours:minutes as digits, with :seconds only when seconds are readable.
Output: 6:32
